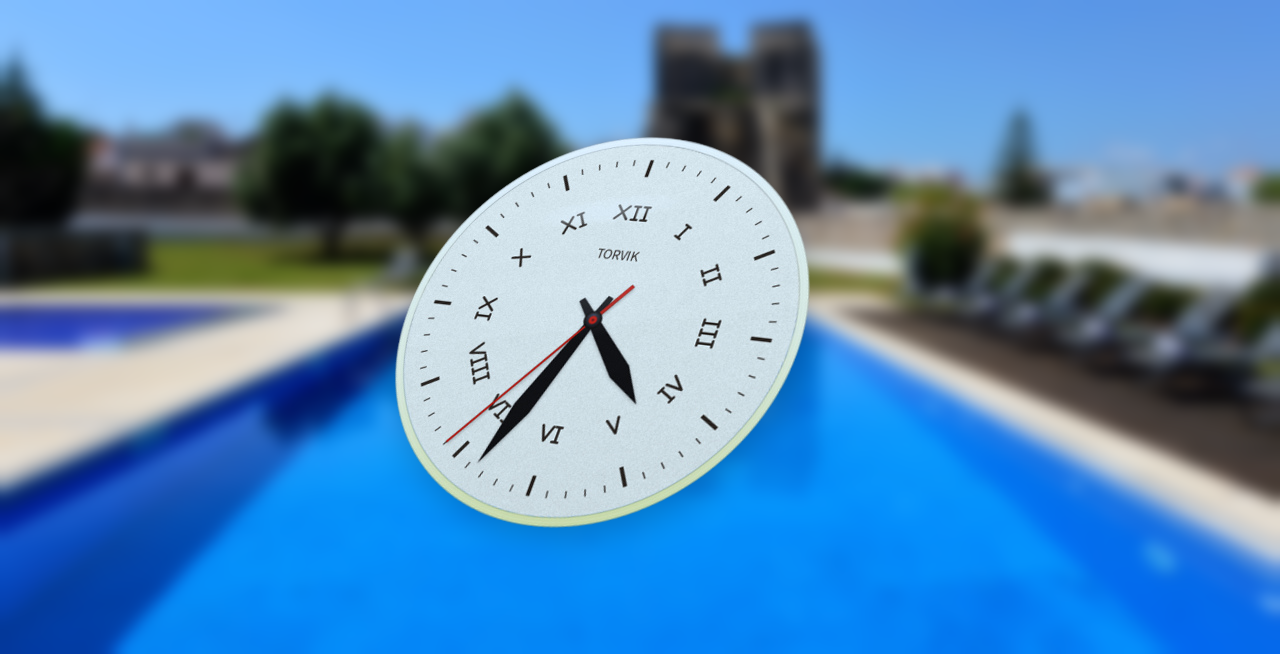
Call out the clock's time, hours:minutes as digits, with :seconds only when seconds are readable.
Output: 4:33:36
